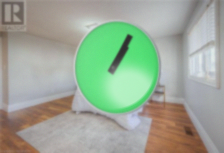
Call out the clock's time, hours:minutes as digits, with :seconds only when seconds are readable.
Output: 1:05
